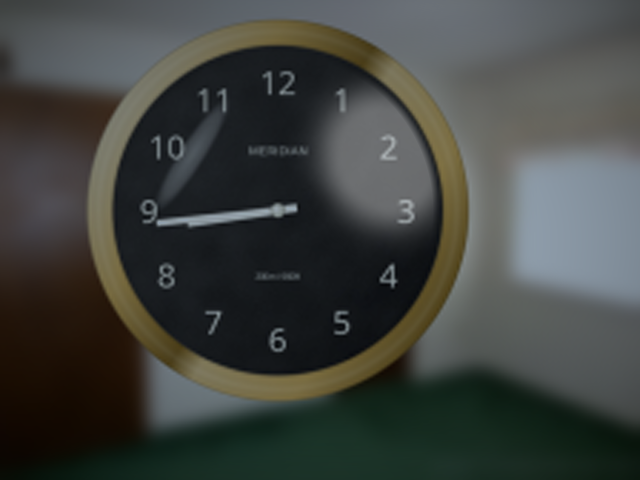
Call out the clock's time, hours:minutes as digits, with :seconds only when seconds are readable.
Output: 8:44
